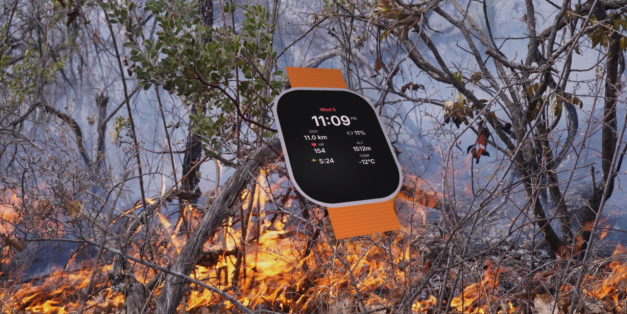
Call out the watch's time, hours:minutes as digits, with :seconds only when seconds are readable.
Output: 11:09
